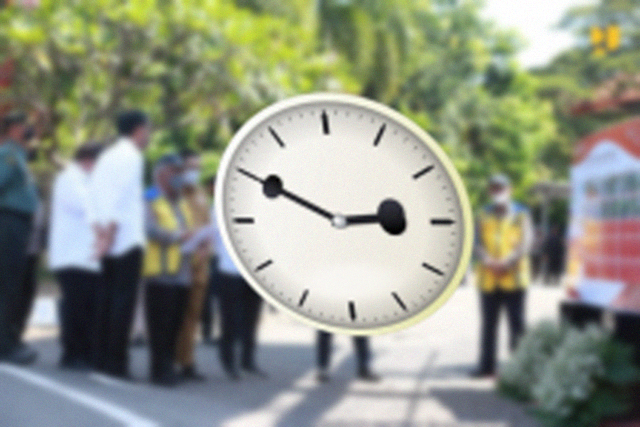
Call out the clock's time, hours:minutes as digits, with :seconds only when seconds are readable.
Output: 2:50
